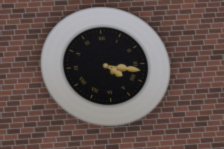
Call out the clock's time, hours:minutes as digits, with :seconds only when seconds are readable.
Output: 4:17
